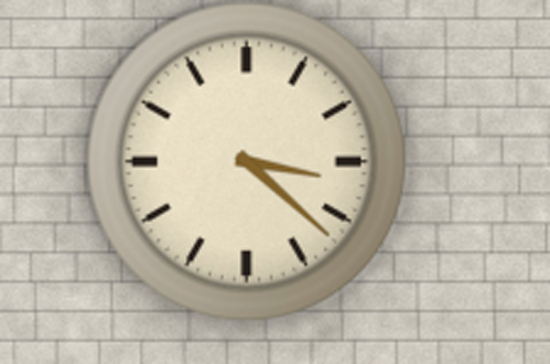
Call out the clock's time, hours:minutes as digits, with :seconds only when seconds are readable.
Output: 3:22
